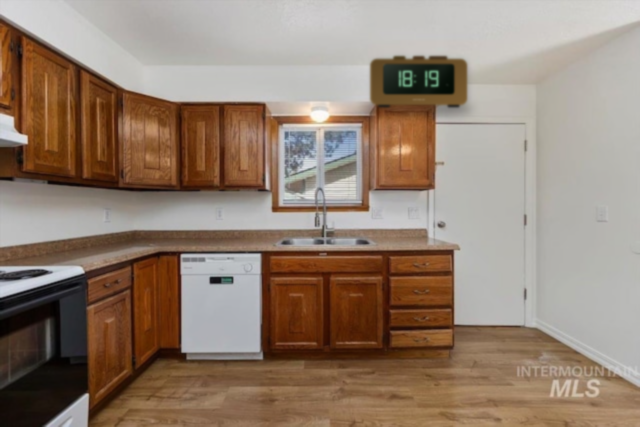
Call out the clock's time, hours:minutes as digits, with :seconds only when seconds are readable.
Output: 18:19
